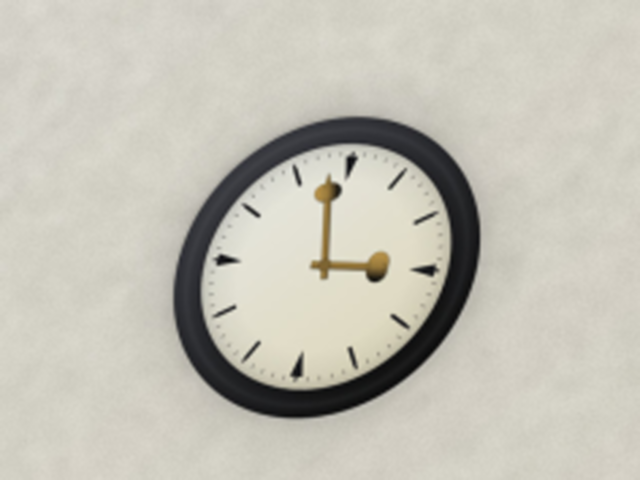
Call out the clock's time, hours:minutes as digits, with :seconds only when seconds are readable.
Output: 2:58
